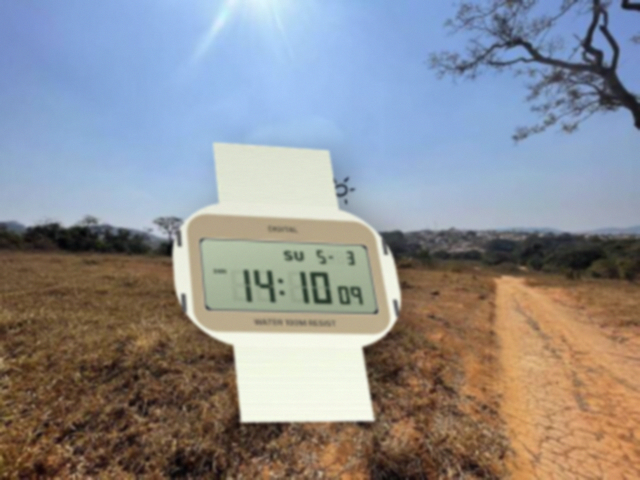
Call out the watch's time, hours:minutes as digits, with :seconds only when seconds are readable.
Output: 14:10:09
